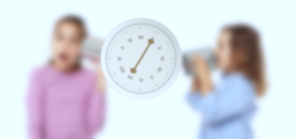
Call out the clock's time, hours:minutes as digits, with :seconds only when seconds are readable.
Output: 7:05
